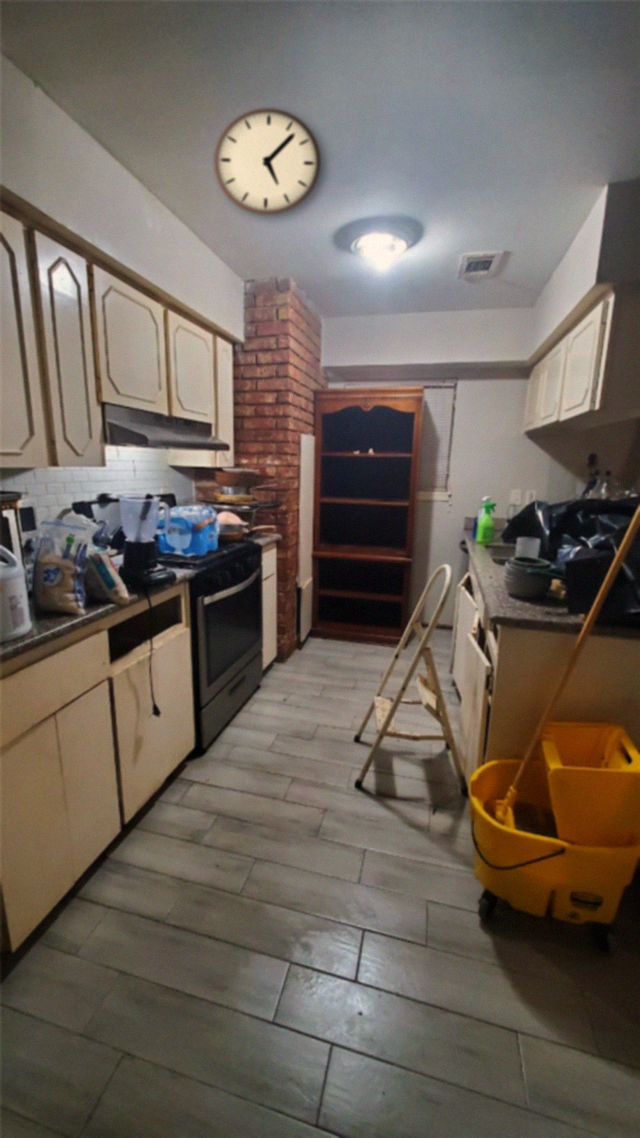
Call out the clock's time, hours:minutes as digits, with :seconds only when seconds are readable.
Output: 5:07
